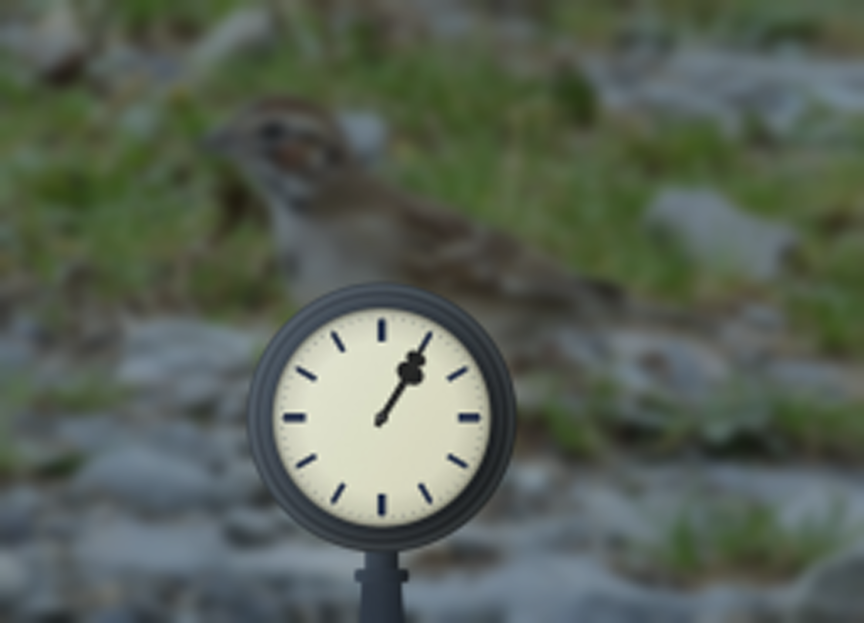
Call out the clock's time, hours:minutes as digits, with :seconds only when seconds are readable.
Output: 1:05
